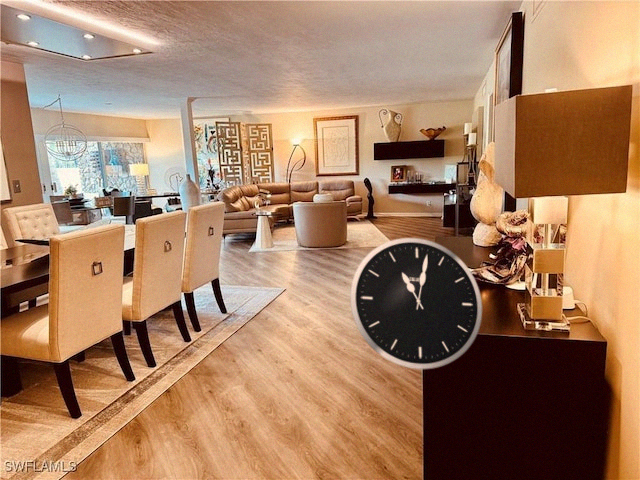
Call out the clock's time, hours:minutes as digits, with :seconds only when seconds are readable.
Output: 11:02
